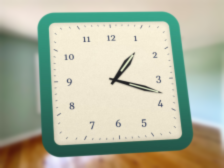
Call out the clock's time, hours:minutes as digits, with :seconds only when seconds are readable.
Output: 1:18
